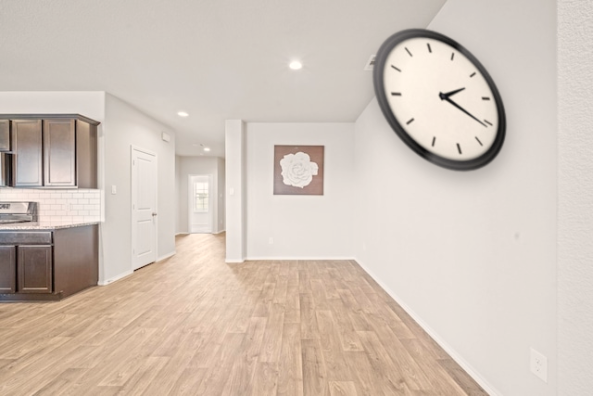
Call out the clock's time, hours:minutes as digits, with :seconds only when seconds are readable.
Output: 2:21
